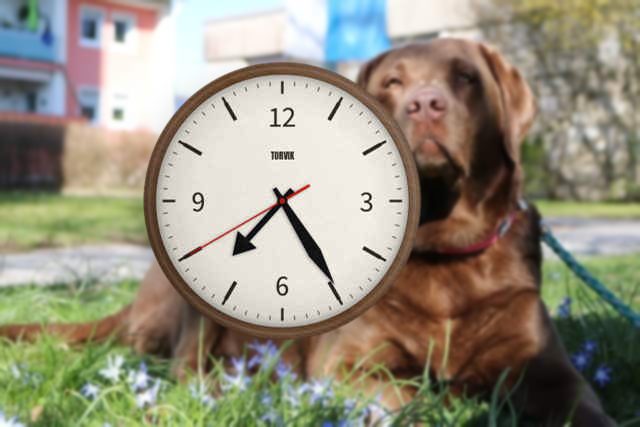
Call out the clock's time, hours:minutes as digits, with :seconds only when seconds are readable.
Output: 7:24:40
